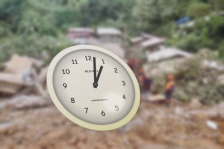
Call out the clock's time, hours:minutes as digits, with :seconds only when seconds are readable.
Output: 1:02
